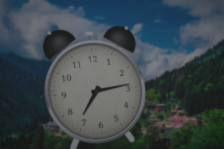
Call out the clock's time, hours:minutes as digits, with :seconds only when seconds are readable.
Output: 7:14
